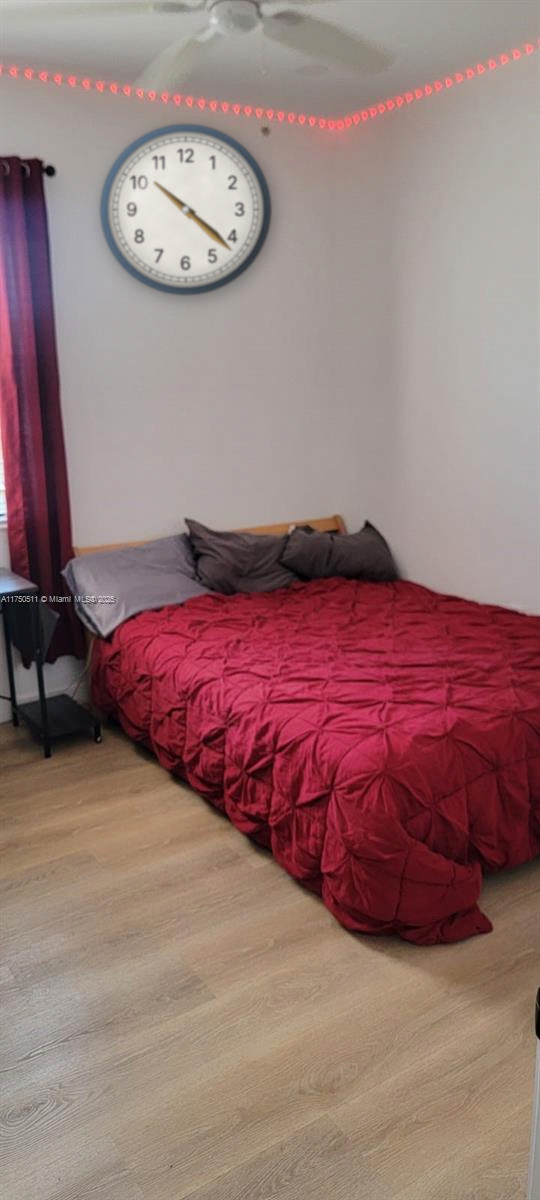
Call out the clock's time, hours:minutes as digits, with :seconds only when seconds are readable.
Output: 10:22
